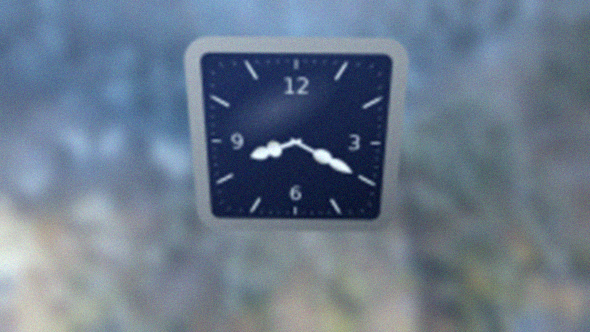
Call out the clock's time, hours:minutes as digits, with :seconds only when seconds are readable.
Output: 8:20
